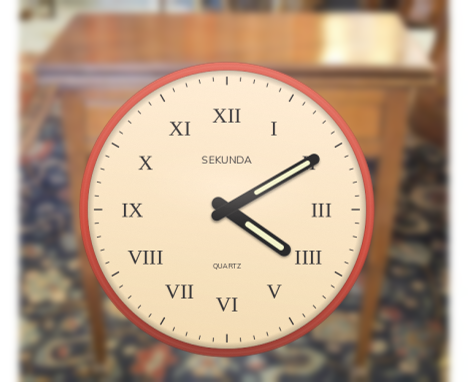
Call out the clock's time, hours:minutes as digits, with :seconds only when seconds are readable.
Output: 4:10
